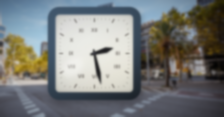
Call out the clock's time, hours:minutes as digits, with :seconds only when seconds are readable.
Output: 2:28
